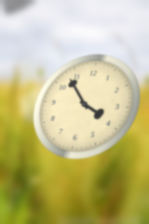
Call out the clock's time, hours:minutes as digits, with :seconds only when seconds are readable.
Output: 3:53
